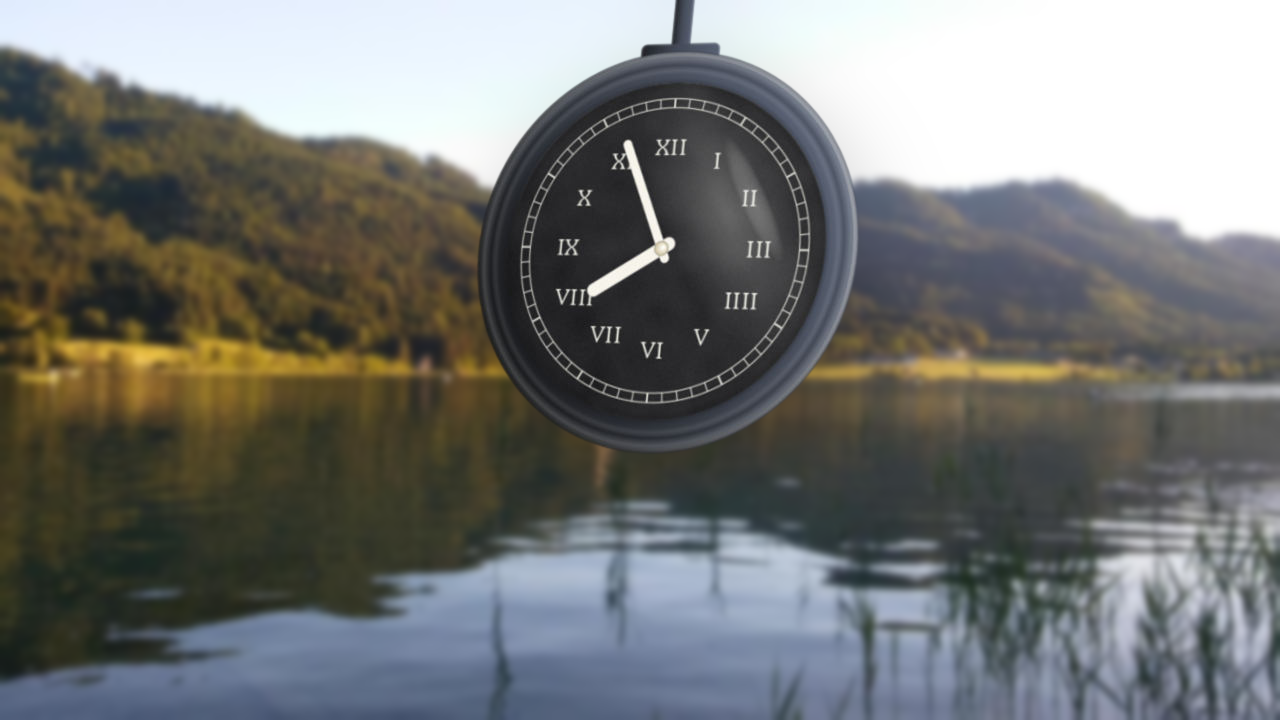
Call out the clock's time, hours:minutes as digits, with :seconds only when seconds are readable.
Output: 7:56
